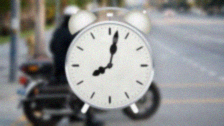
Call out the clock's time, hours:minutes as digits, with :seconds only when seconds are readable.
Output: 8:02
